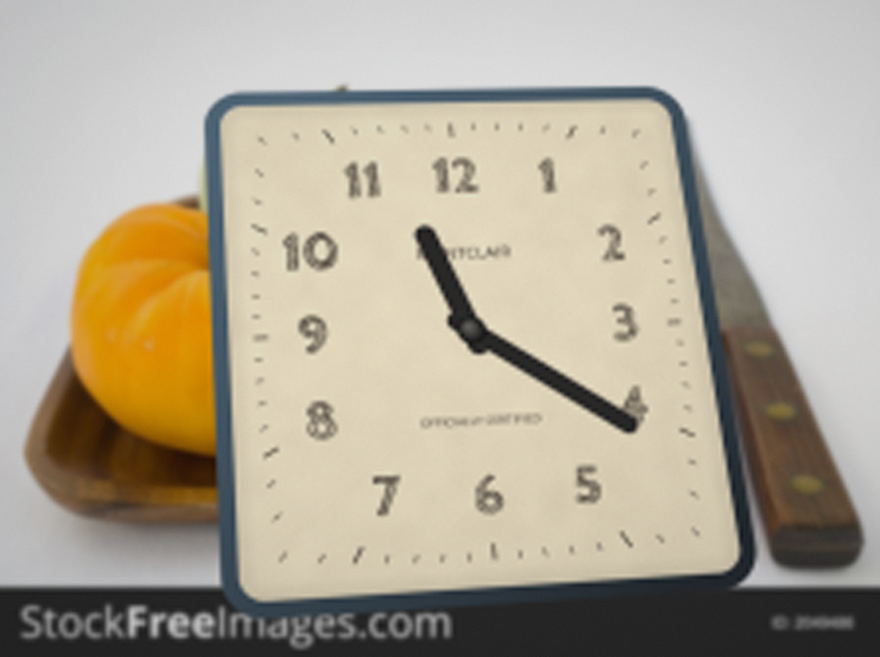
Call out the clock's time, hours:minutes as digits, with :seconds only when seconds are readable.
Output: 11:21
